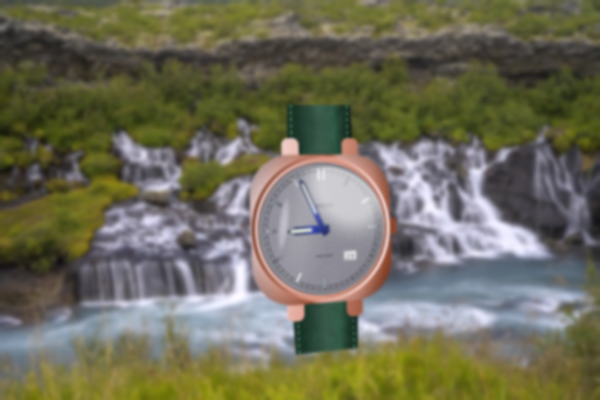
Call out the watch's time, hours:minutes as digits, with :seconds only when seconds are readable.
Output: 8:56
